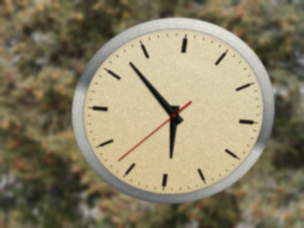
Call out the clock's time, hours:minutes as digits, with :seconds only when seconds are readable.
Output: 5:52:37
